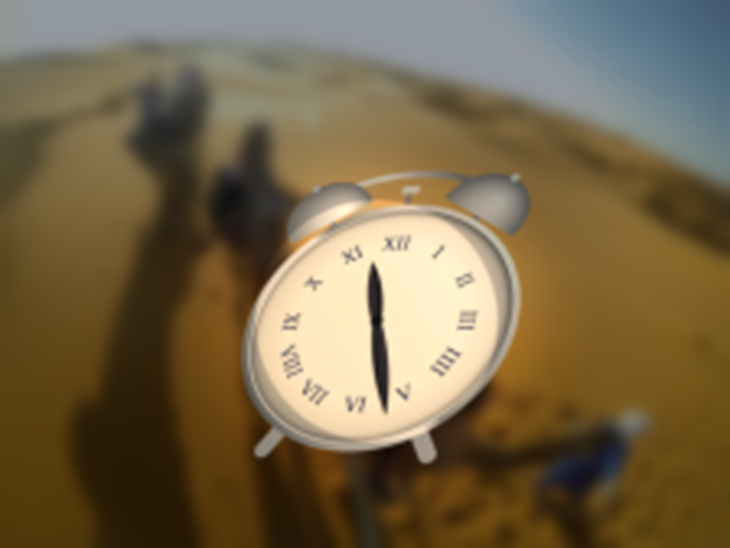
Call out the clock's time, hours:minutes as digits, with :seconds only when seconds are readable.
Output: 11:27
